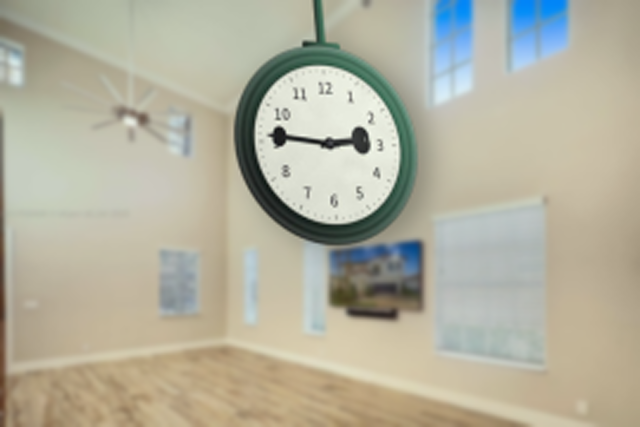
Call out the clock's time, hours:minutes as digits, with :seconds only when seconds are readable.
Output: 2:46
